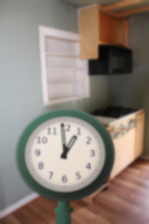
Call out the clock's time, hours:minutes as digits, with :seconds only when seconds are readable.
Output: 12:59
